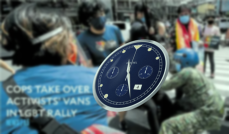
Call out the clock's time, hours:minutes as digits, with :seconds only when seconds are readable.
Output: 11:26
